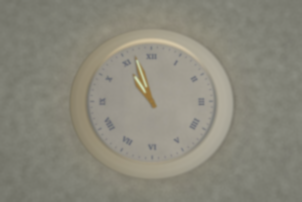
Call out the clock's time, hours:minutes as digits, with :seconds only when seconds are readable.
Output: 10:57
